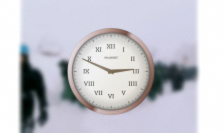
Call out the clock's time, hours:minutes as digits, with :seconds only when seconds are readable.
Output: 2:49
